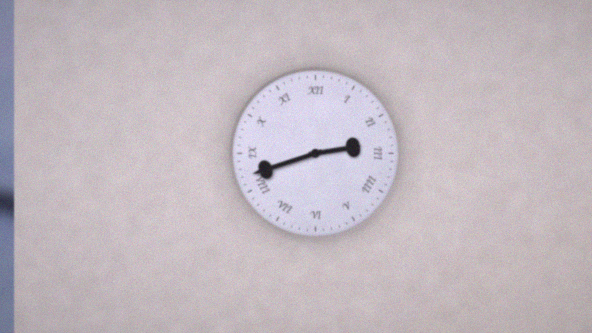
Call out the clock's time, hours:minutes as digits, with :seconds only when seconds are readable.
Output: 2:42
